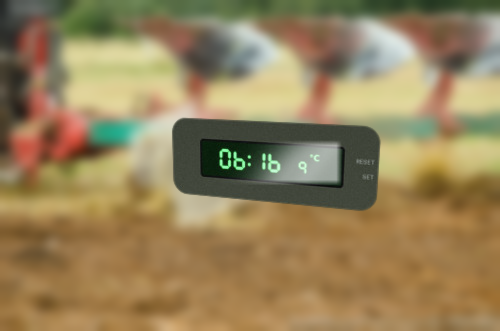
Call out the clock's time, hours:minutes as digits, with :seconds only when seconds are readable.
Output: 6:16
